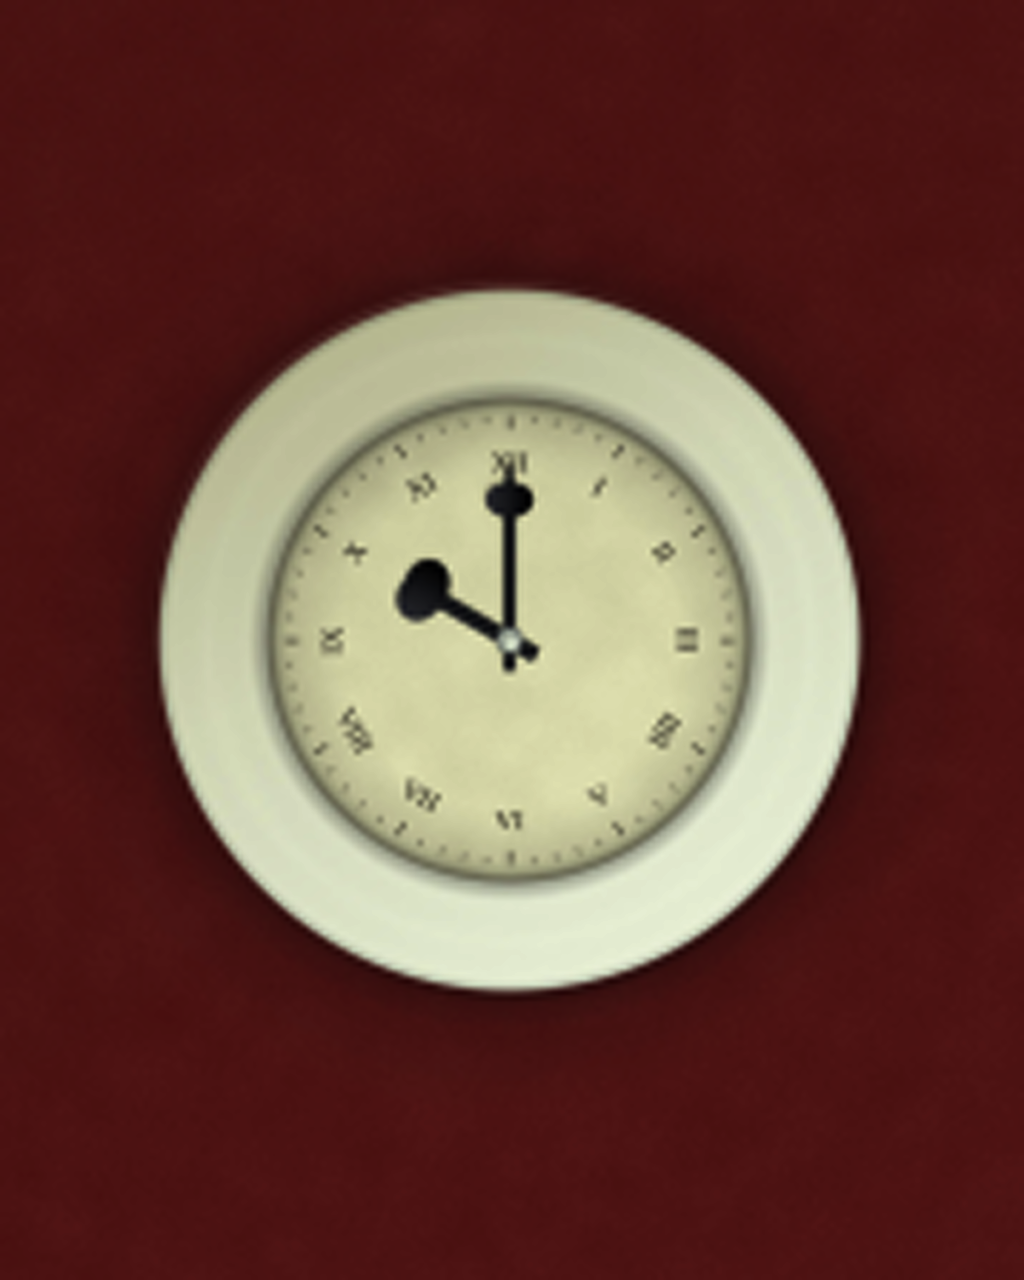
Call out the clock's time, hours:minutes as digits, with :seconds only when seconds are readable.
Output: 10:00
